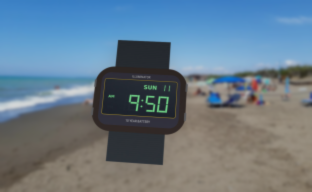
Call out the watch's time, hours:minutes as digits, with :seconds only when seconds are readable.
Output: 9:50
